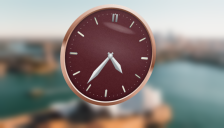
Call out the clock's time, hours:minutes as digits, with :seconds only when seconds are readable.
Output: 4:36
